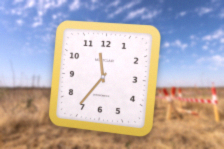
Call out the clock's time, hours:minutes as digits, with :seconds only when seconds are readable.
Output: 11:36
